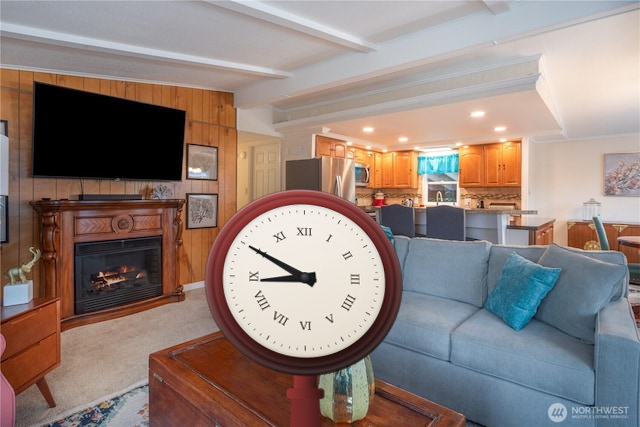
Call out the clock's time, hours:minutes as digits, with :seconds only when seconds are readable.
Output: 8:50
